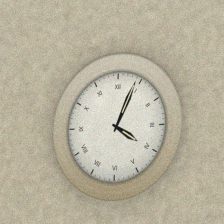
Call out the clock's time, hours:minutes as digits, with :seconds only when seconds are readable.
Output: 4:04
